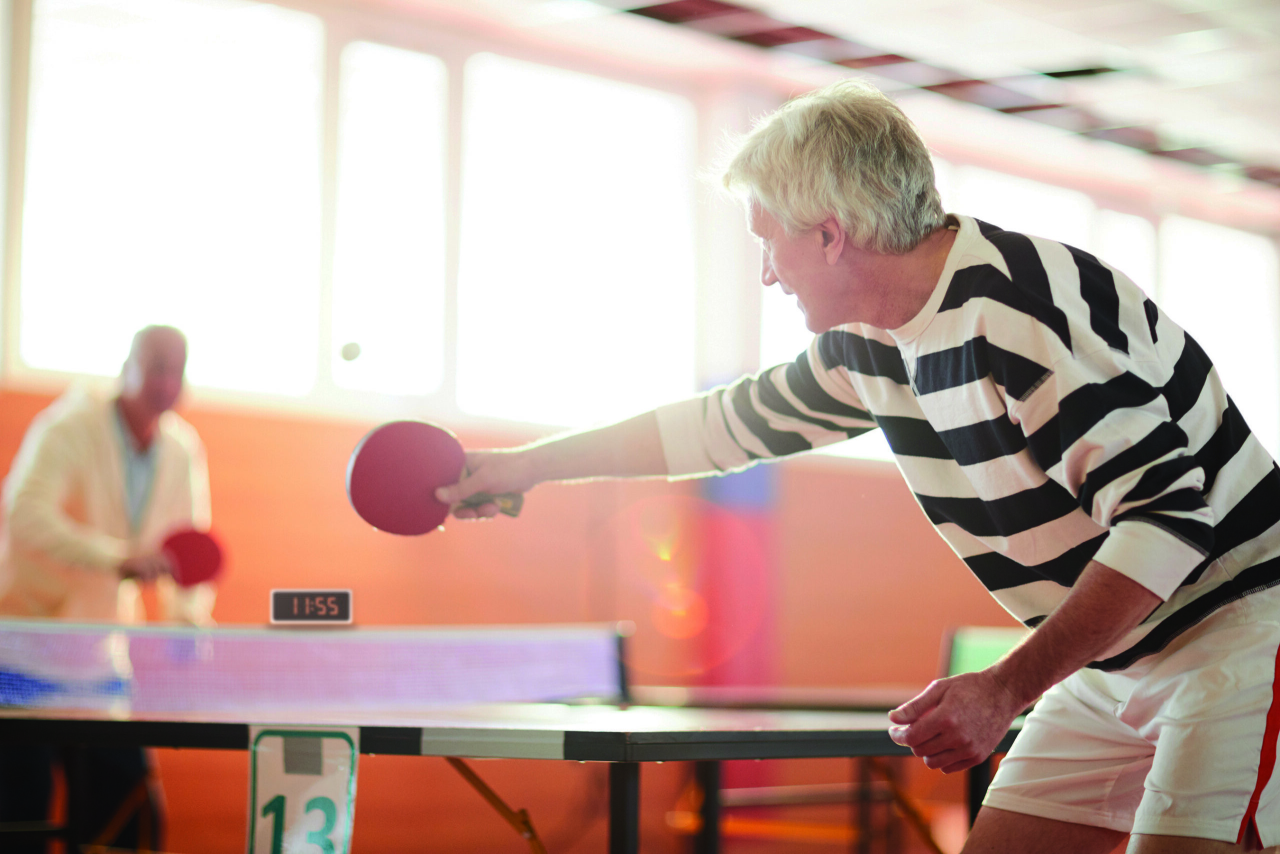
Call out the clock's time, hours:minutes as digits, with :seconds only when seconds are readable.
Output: 11:55
